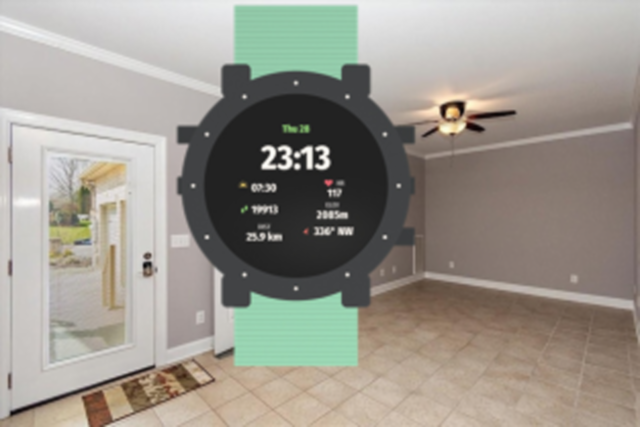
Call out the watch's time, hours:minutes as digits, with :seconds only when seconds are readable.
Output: 23:13
